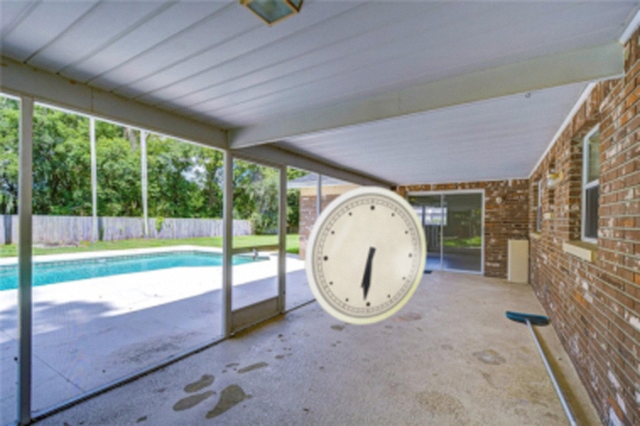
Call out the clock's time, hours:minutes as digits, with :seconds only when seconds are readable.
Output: 6:31
